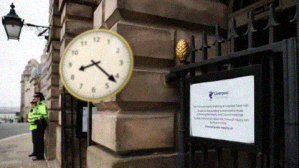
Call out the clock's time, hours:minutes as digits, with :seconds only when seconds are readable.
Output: 8:22
